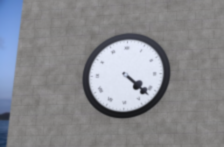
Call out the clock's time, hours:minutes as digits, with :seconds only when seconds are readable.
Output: 4:22
